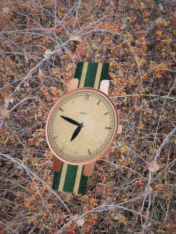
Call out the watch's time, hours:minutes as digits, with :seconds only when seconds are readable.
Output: 6:48
